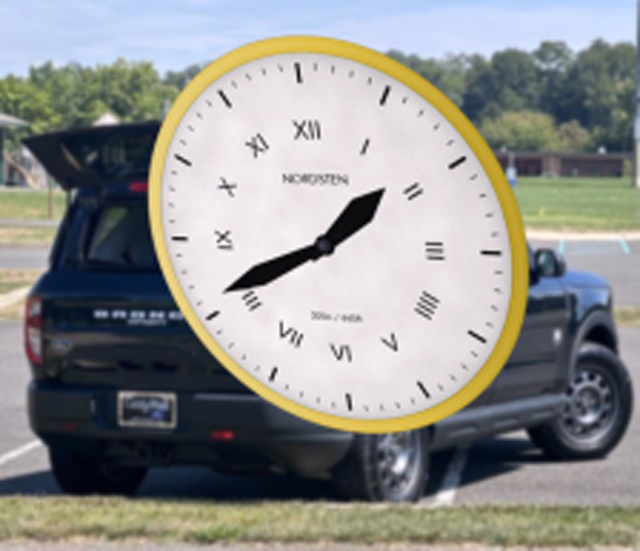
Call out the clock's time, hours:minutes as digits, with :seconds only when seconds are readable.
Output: 1:41
